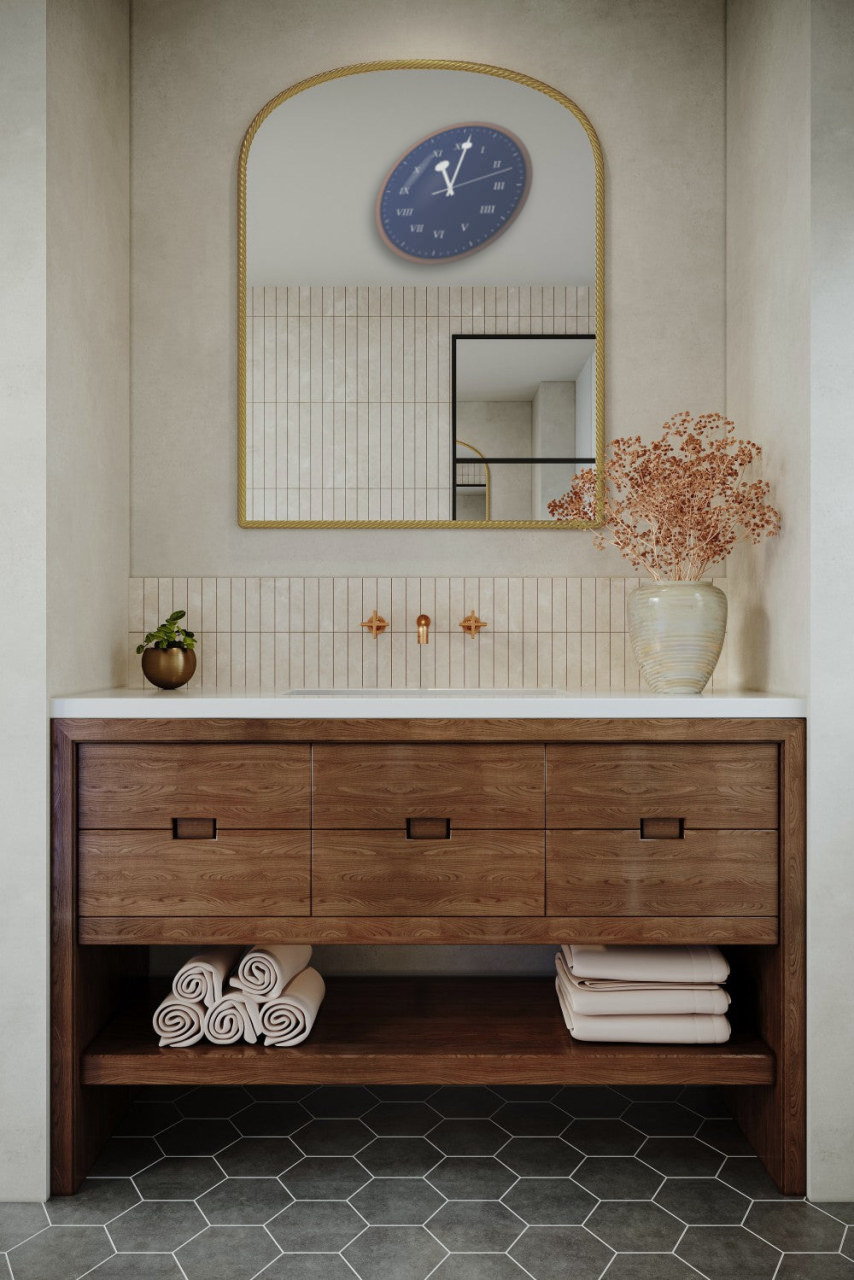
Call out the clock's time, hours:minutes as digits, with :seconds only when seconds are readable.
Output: 11:01:12
